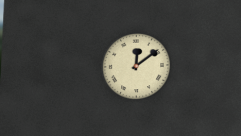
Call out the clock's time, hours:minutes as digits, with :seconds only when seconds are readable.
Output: 12:09
